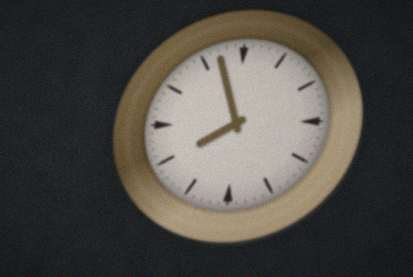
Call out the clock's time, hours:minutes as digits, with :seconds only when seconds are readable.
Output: 7:57
